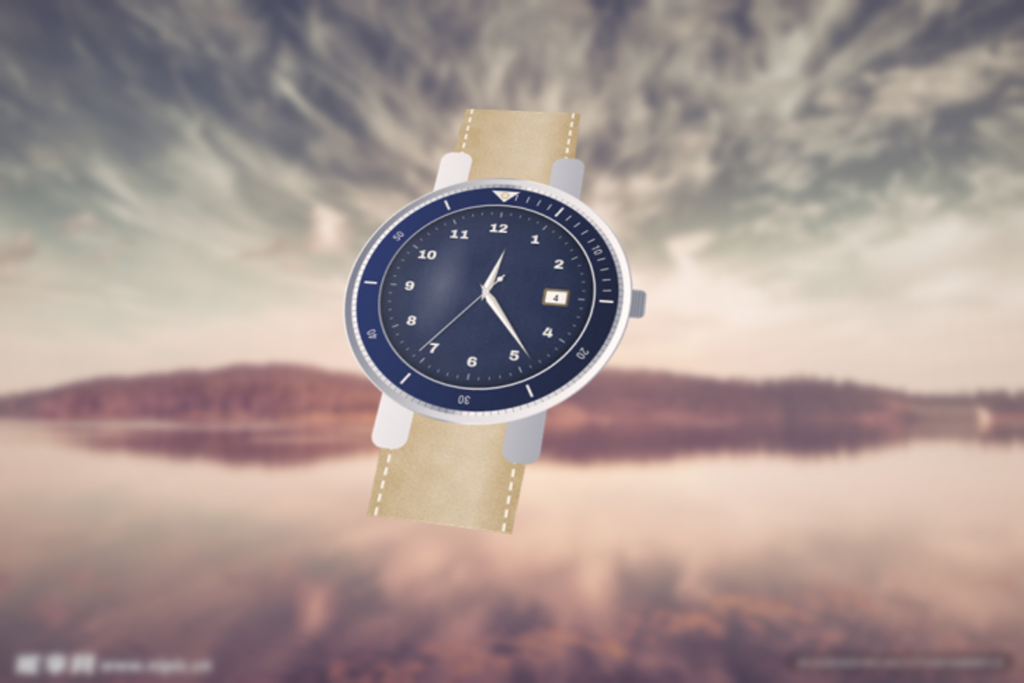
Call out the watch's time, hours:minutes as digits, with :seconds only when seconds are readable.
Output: 12:23:36
